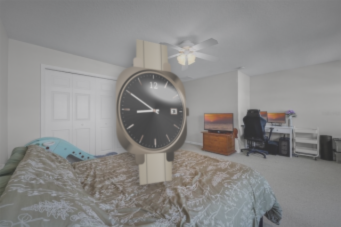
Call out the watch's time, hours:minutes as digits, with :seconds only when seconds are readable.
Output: 8:50
